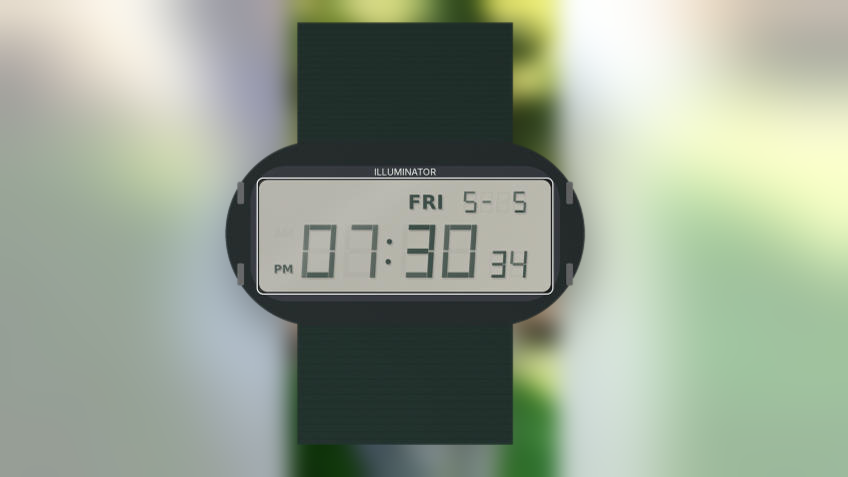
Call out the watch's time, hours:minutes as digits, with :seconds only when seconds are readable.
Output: 7:30:34
